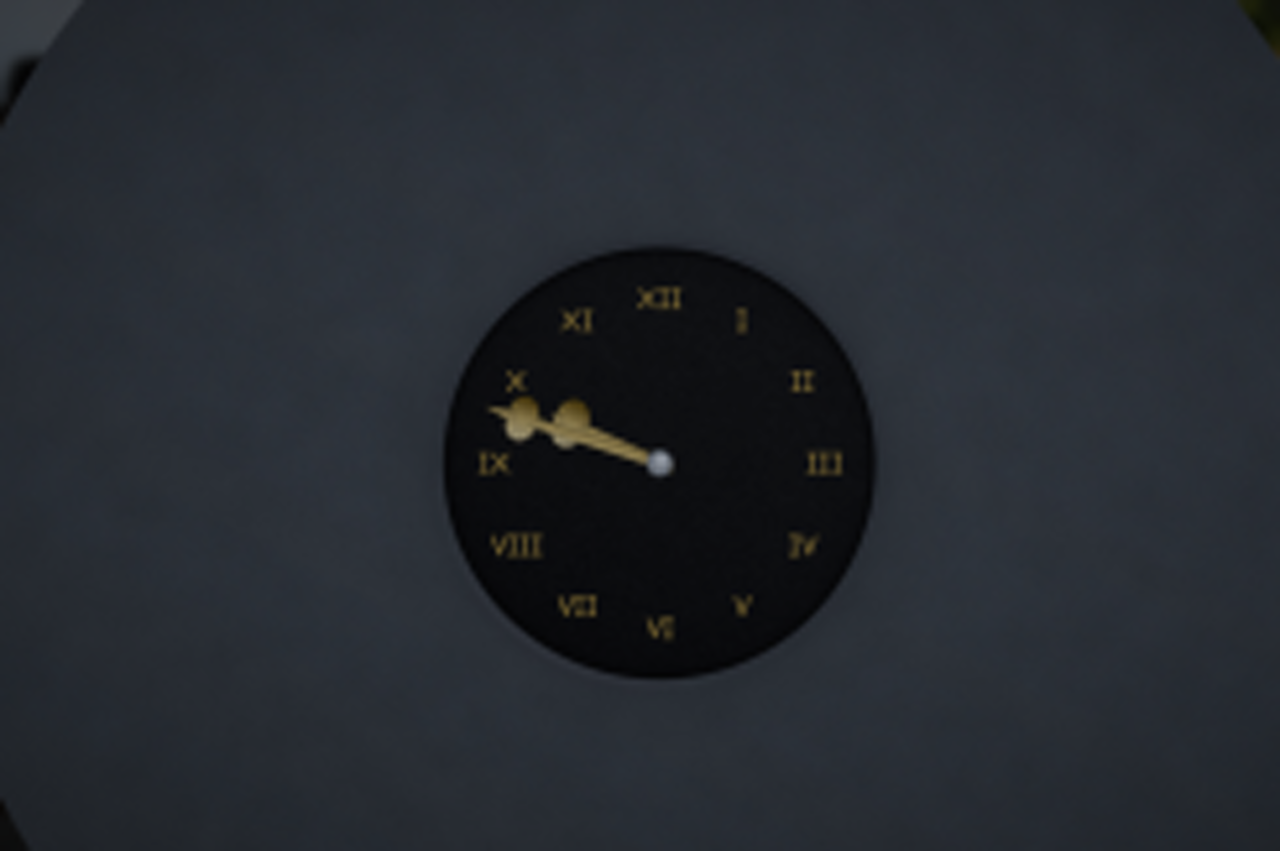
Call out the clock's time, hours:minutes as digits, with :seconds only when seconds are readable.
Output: 9:48
